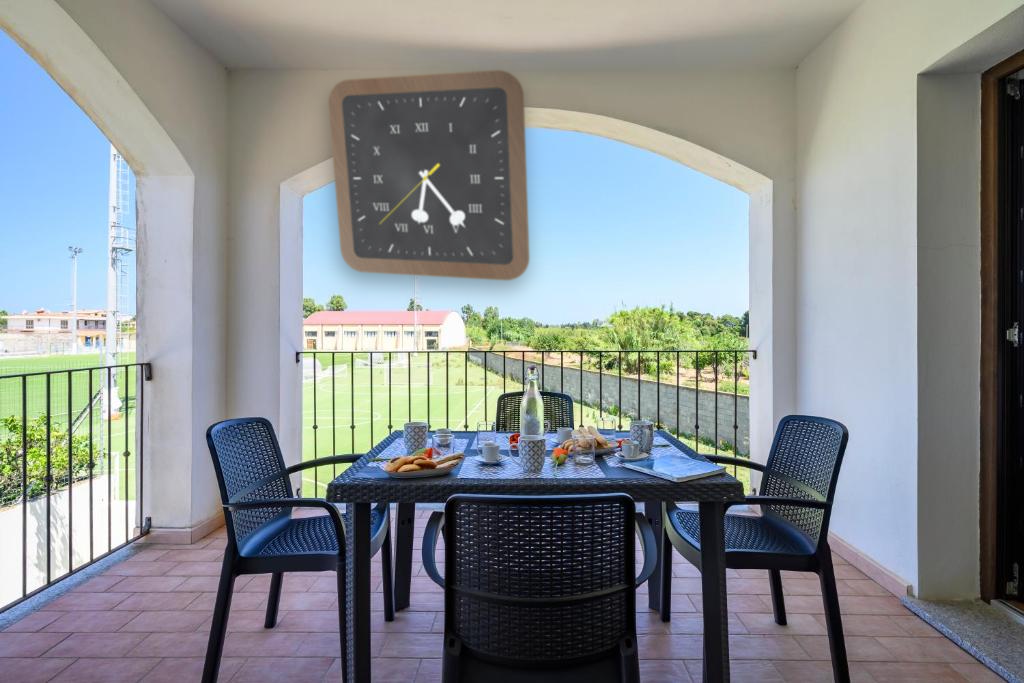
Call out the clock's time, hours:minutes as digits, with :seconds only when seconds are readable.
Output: 6:23:38
